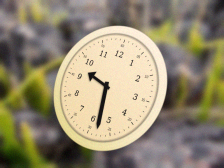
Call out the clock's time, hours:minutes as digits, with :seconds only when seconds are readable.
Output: 9:28
